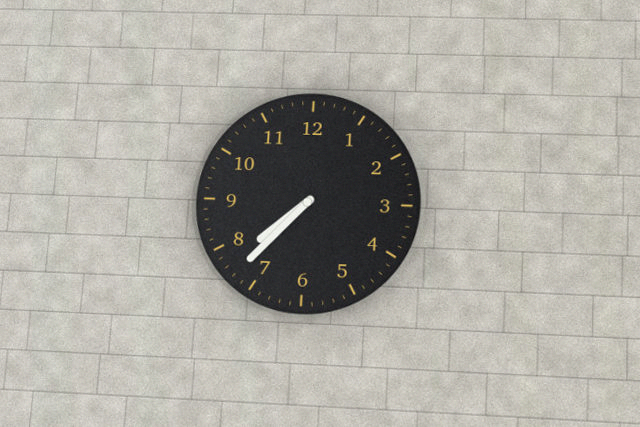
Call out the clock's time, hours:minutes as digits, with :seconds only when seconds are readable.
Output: 7:37
